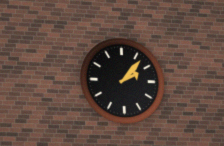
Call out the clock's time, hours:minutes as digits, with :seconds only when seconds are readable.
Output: 2:07
